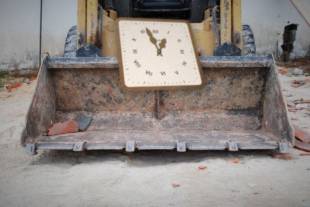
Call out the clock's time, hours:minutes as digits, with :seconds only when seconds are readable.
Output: 12:57
